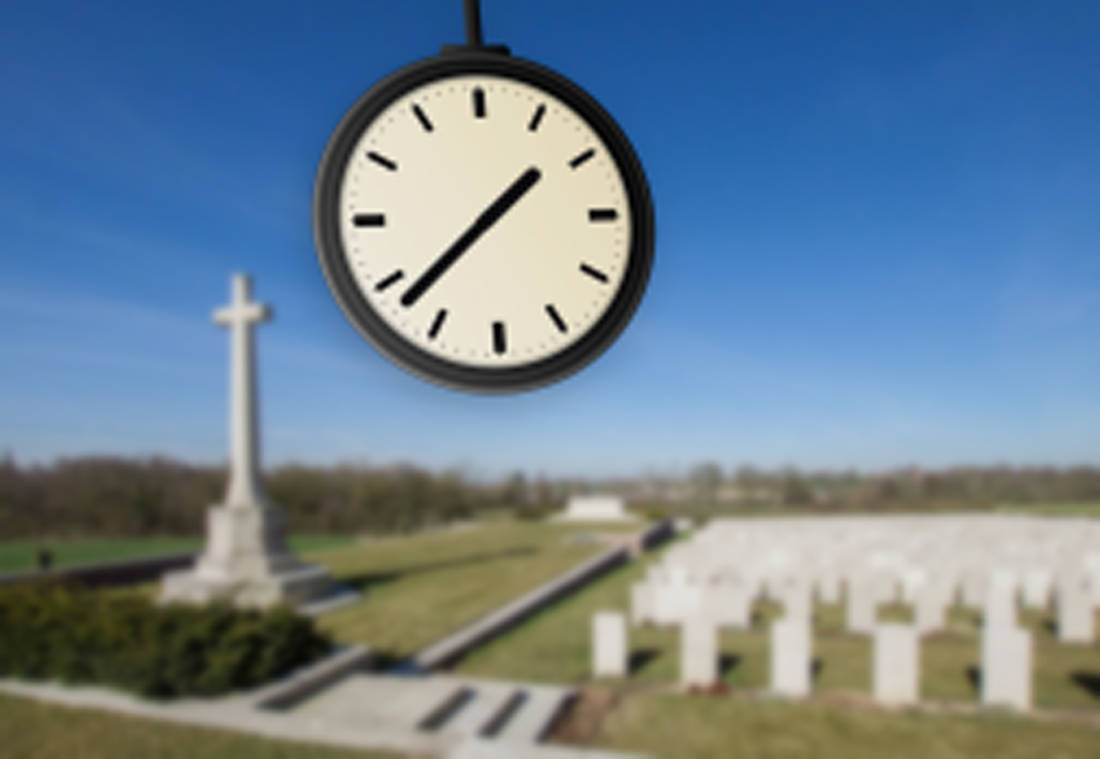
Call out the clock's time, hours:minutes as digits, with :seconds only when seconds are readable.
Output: 1:38
